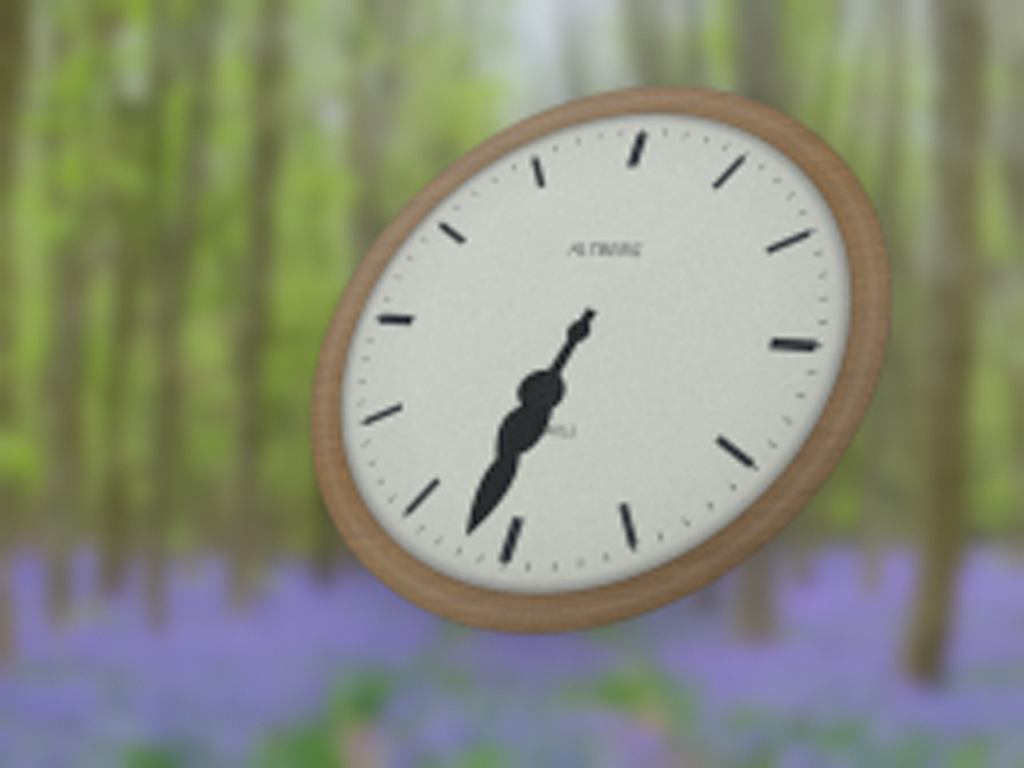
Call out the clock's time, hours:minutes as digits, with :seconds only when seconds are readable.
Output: 6:32
